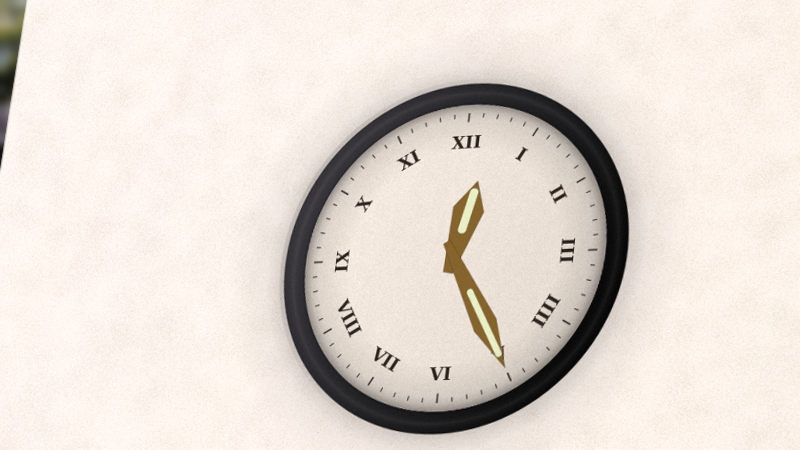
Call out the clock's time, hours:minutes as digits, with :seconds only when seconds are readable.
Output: 12:25
